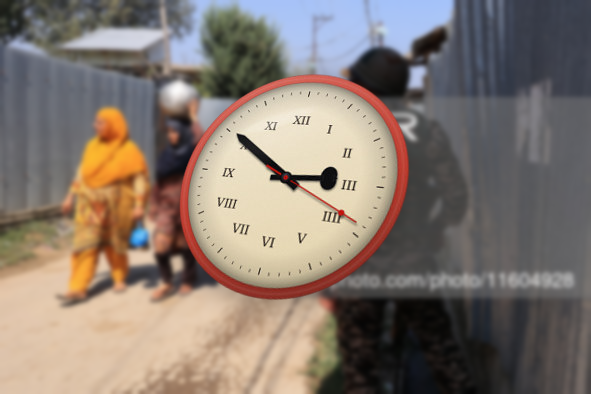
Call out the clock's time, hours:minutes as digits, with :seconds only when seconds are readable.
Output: 2:50:19
